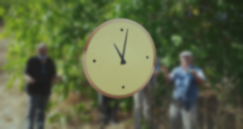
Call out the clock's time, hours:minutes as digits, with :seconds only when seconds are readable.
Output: 11:02
